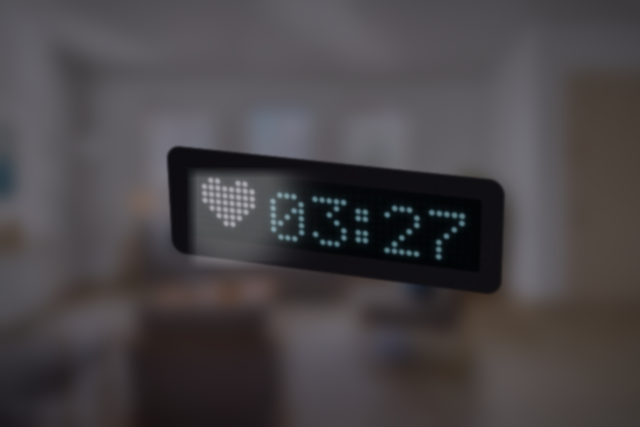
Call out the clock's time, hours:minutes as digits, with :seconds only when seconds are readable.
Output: 3:27
